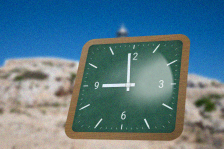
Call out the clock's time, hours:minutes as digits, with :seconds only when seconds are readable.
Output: 8:59
